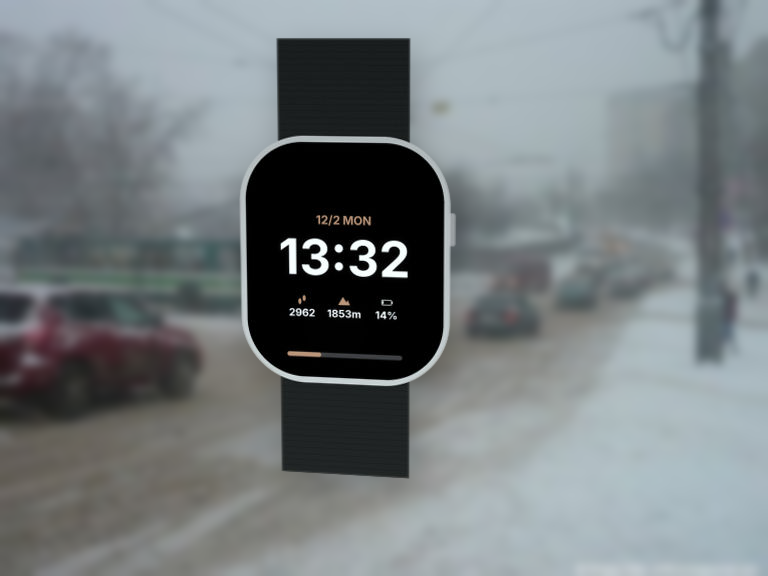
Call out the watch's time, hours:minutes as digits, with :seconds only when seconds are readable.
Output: 13:32
